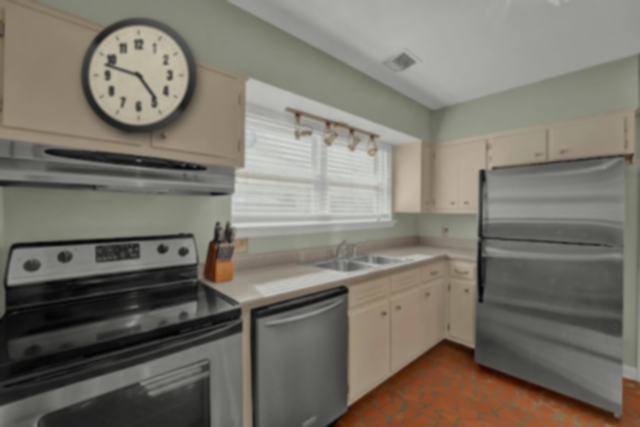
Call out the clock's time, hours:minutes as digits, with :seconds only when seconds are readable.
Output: 4:48
